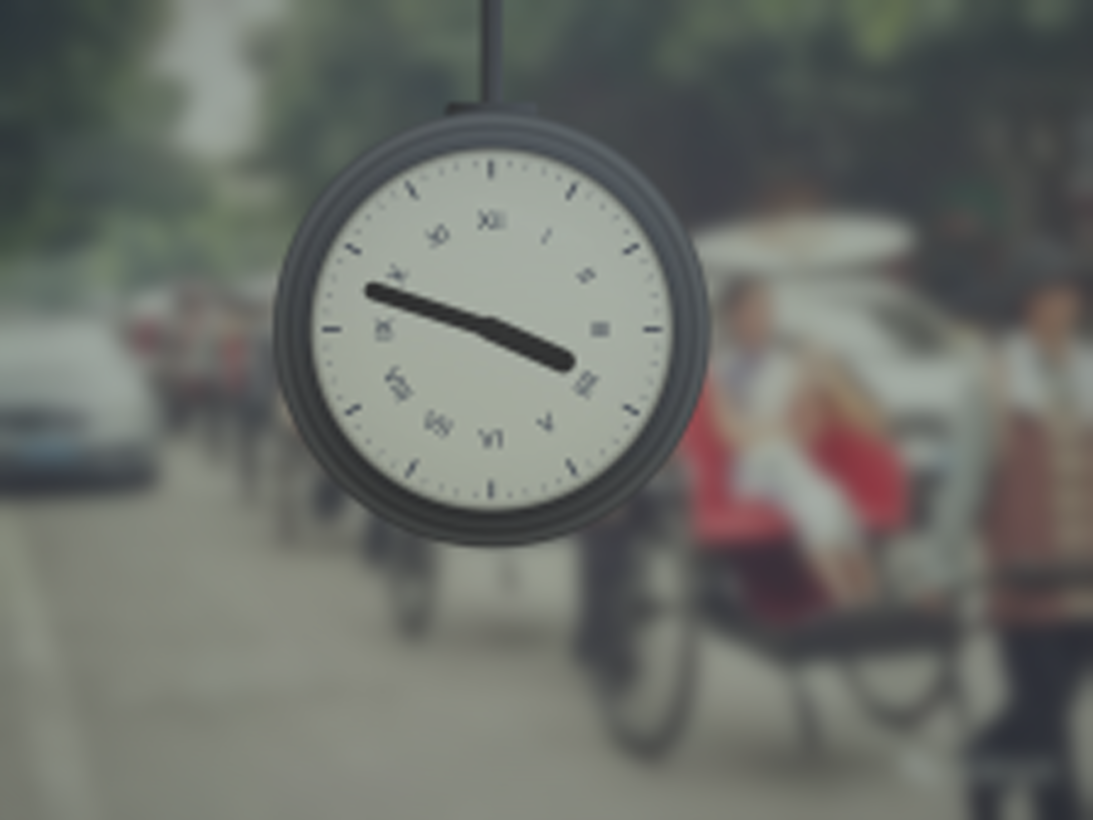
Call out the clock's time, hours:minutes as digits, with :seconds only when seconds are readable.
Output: 3:48
